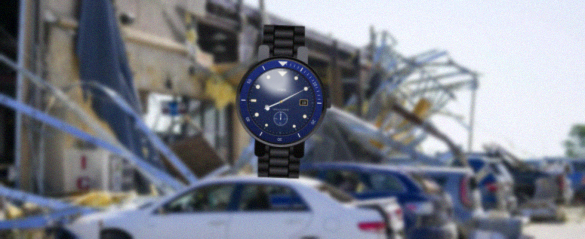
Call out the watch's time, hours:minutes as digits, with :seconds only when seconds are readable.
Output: 8:10
